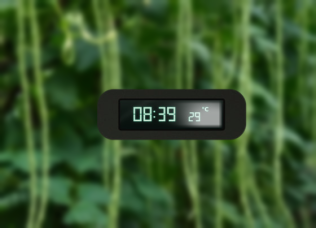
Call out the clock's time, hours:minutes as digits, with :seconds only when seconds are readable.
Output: 8:39
